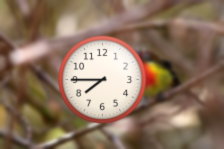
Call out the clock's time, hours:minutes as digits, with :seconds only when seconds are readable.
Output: 7:45
